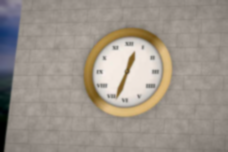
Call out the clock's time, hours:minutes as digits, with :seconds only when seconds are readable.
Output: 12:33
